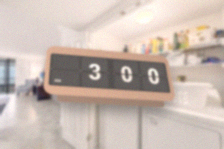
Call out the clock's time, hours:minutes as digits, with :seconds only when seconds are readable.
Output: 3:00
